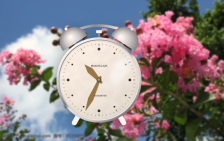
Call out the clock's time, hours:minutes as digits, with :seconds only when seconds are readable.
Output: 10:34
